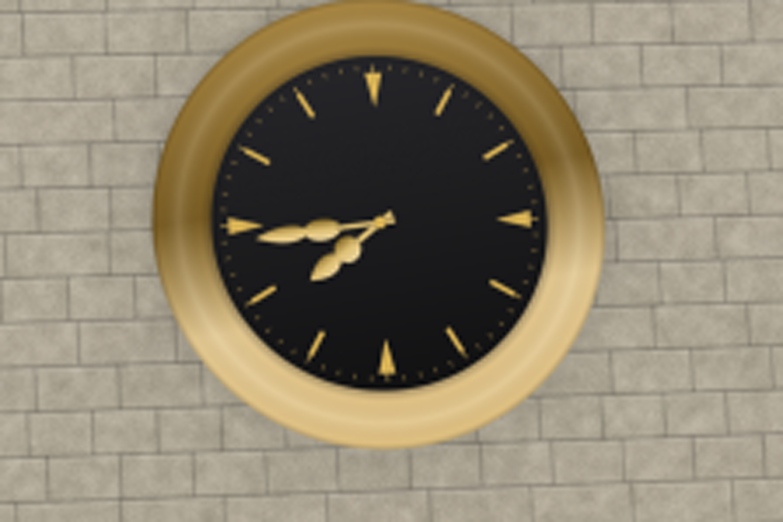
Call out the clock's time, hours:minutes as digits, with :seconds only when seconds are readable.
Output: 7:44
